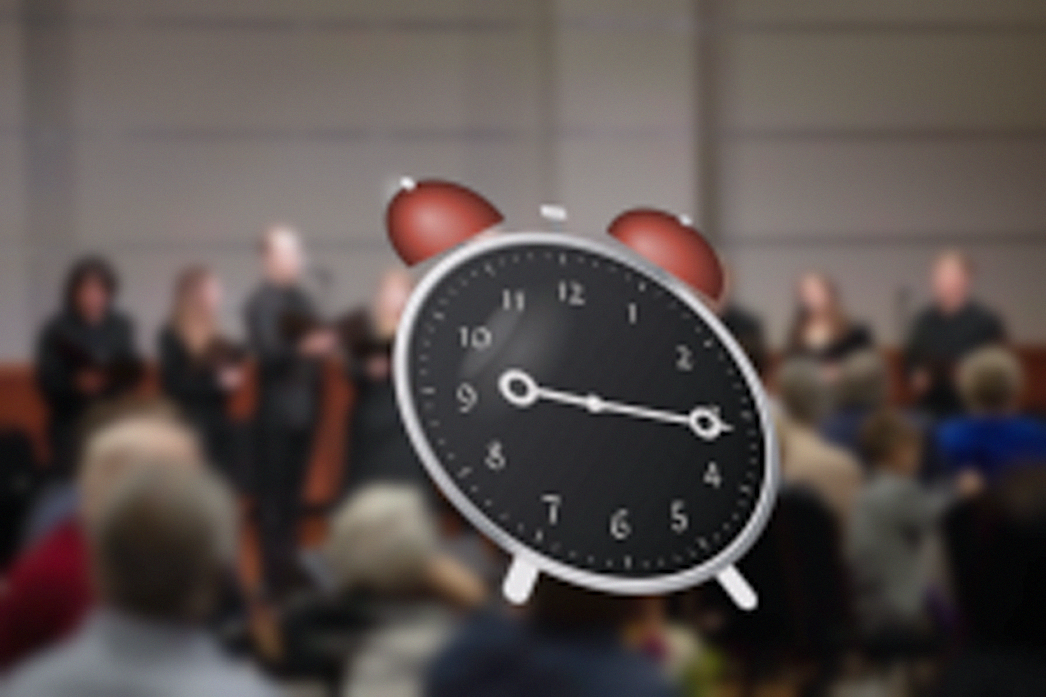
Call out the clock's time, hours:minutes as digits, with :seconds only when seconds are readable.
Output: 9:16
